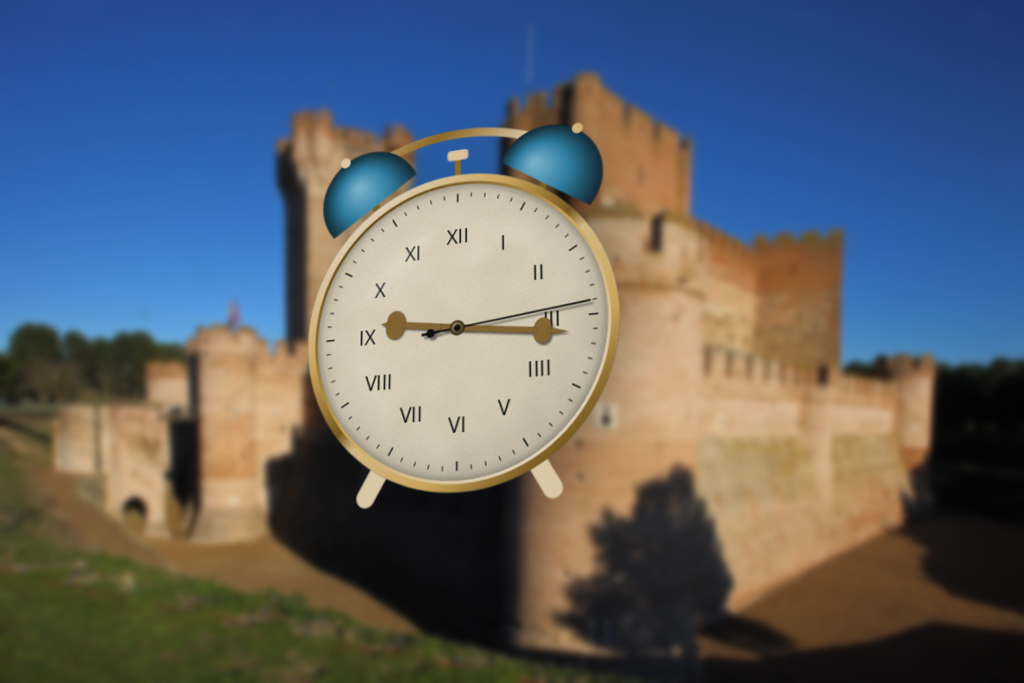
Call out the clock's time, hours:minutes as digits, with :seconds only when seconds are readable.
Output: 9:16:14
